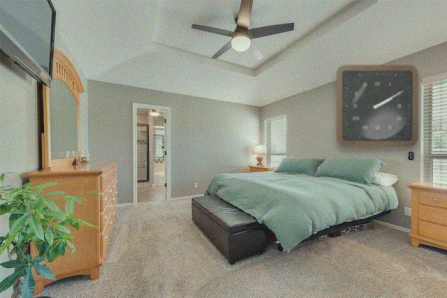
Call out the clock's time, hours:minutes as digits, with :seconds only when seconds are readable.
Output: 2:10
